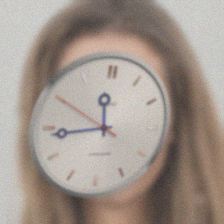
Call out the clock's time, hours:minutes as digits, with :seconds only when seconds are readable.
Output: 11:43:50
